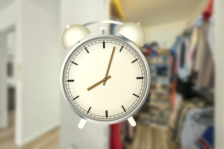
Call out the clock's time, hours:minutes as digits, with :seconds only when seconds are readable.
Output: 8:03
